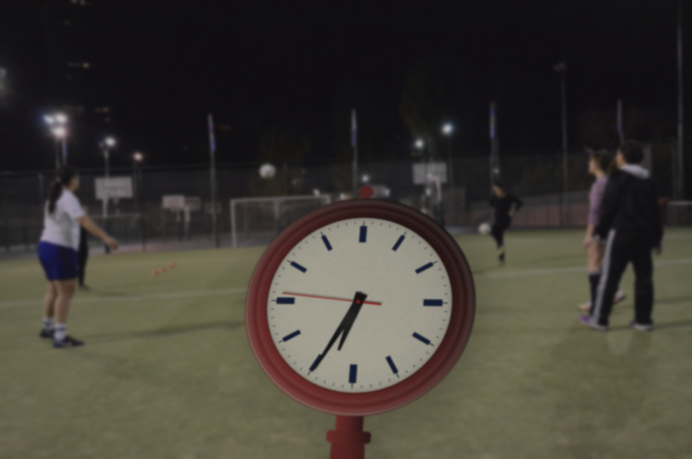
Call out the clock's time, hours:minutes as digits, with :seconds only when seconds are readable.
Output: 6:34:46
